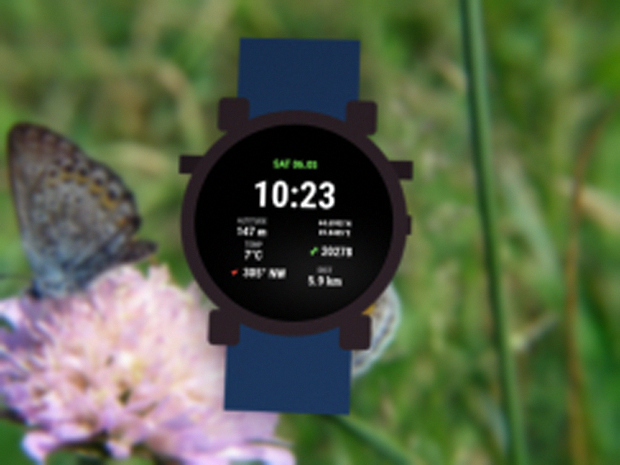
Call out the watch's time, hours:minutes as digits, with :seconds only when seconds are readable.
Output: 10:23
